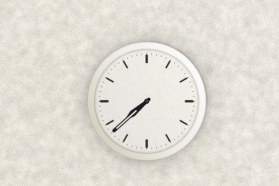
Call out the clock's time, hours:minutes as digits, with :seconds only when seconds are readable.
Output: 7:38
